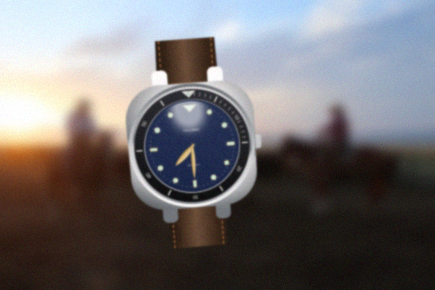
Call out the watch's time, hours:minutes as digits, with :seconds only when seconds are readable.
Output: 7:30
